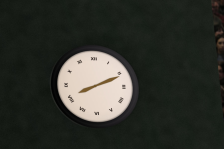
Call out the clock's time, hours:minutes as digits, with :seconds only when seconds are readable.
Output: 8:11
